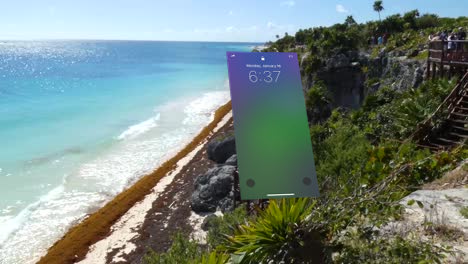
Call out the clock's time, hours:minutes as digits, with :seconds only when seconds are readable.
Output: 6:37
